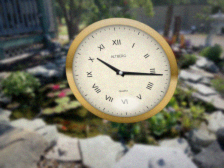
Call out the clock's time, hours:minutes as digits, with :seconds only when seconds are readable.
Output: 10:16
